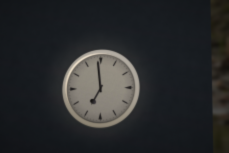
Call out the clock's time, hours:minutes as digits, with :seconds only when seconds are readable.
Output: 6:59
